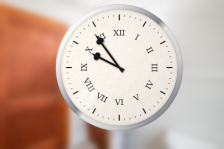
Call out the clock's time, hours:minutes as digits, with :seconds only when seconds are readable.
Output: 9:54
